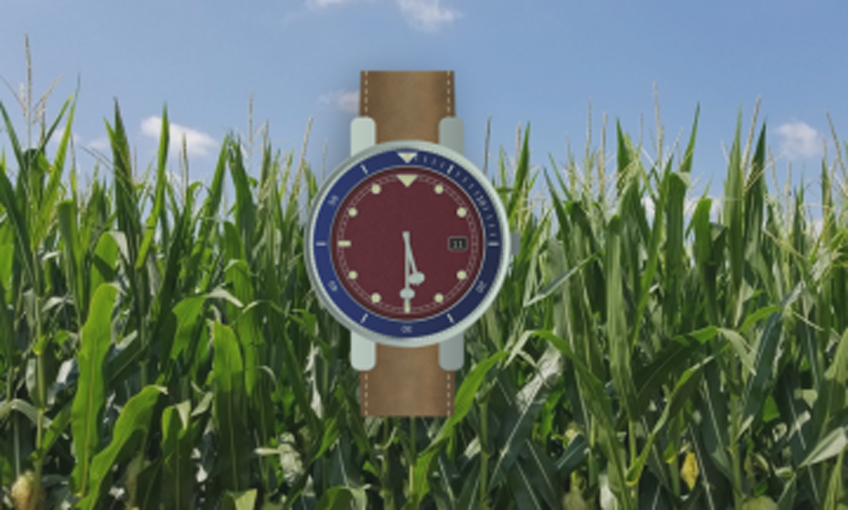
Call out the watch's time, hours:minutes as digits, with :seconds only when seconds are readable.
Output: 5:30
